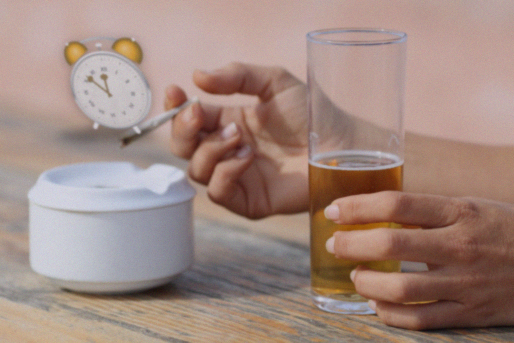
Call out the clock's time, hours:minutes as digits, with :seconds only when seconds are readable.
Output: 11:52
